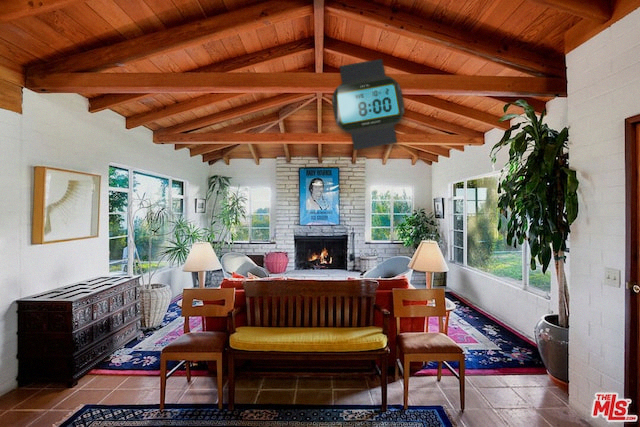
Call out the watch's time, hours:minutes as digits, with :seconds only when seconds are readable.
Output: 8:00
